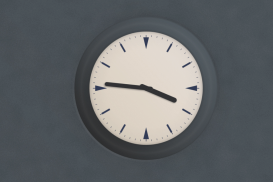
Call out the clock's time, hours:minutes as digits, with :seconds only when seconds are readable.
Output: 3:46
